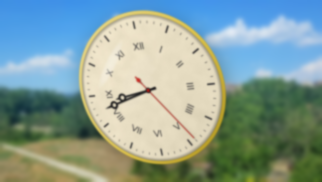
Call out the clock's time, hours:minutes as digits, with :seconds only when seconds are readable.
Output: 8:42:24
